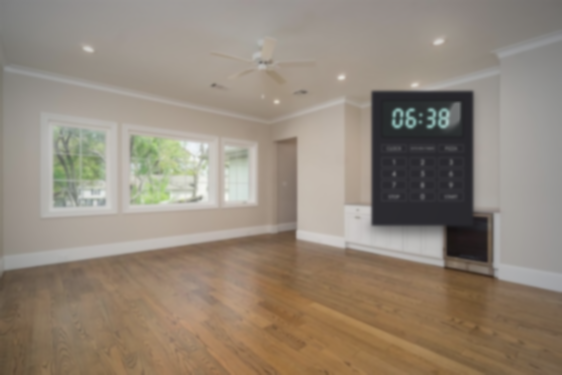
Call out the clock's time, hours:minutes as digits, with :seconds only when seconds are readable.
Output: 6:38
